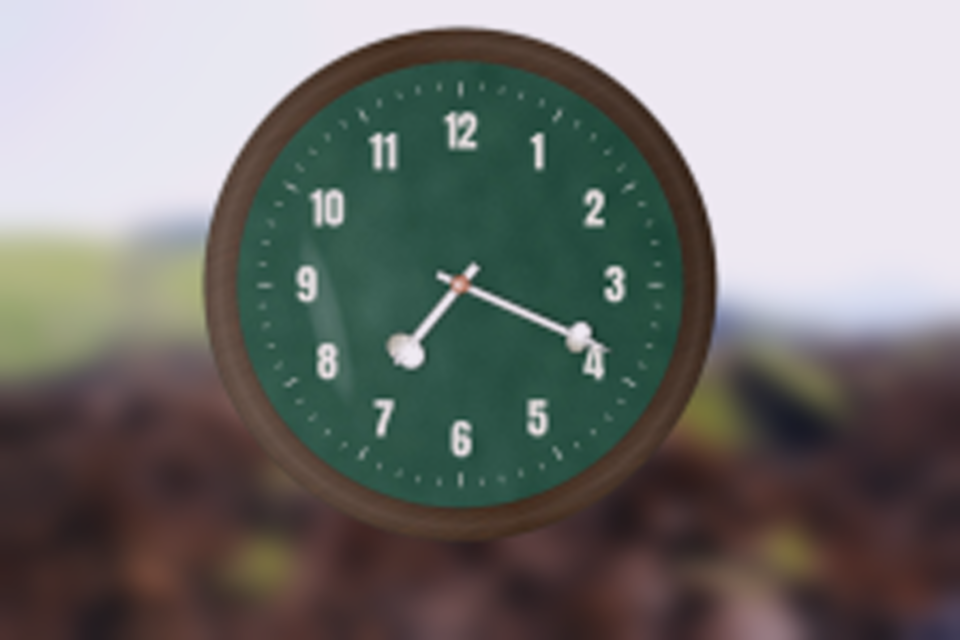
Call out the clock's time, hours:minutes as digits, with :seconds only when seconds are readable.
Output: 7:19
